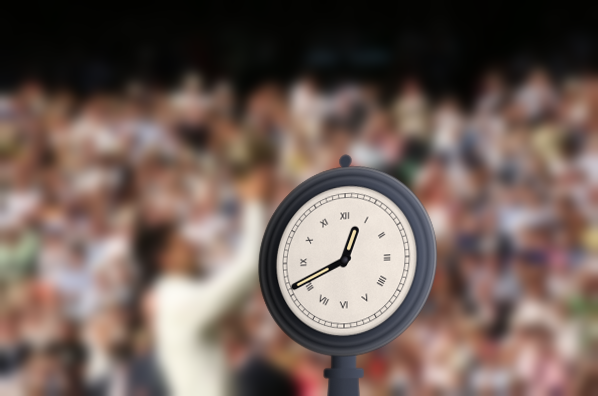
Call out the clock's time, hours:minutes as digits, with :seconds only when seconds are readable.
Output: 12:41
